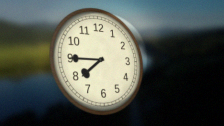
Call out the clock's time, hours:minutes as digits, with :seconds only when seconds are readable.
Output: 7:45
